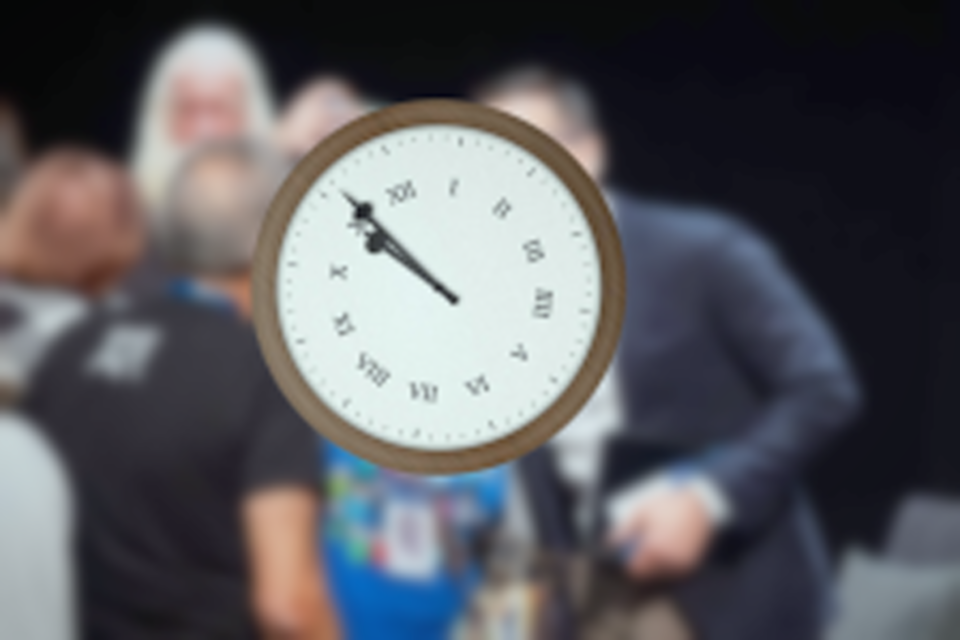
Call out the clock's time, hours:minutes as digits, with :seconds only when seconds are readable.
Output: 10:56
